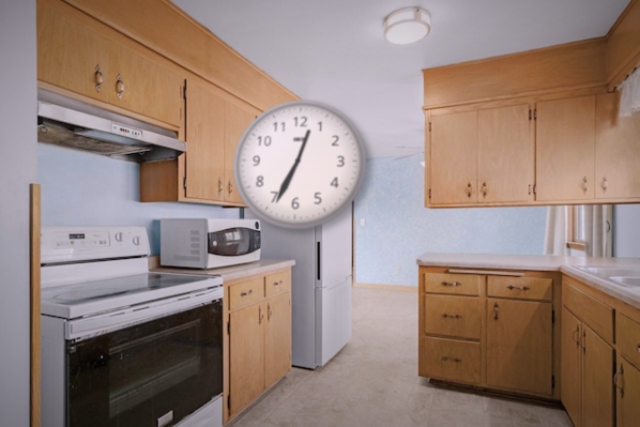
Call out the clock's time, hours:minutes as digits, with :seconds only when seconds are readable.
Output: 12:34
